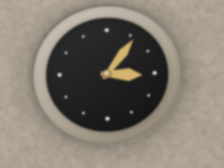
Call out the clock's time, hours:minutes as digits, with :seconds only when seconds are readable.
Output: 3:06
